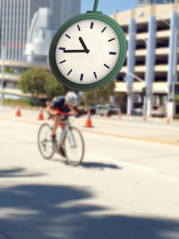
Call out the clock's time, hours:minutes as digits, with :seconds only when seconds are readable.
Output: 10:44
